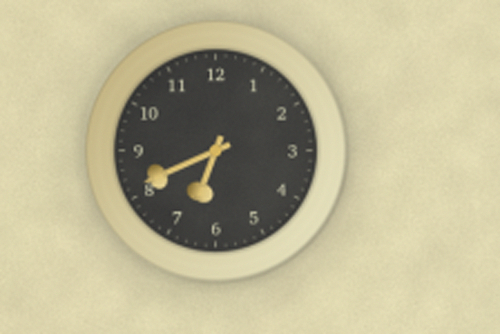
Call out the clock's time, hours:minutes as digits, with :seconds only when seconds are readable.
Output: 6:41
